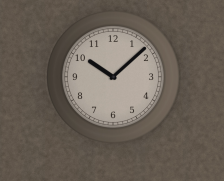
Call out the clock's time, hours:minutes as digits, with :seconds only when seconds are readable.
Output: 10:08
